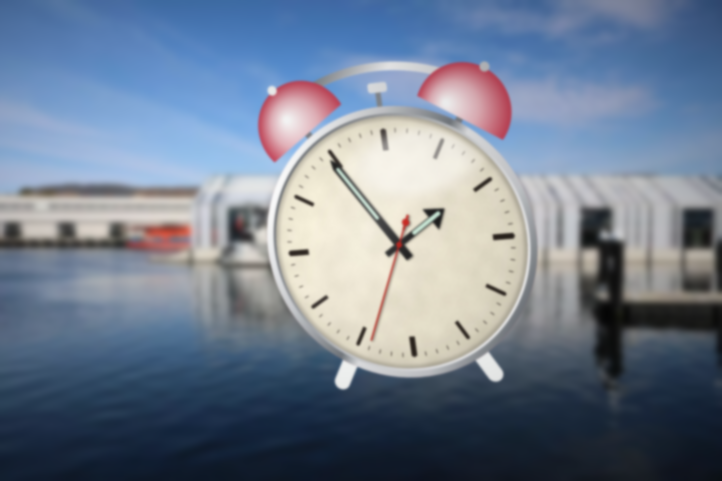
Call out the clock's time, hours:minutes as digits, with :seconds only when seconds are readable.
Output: 1:54:34
